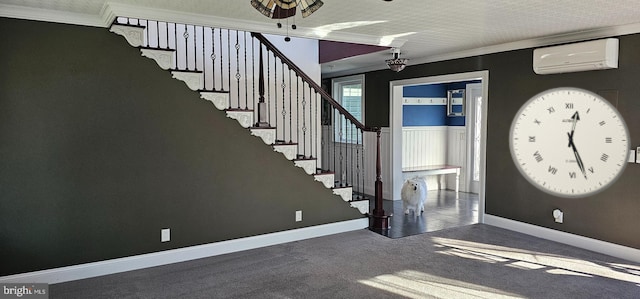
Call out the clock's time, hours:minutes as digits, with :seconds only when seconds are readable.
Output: 12:27
